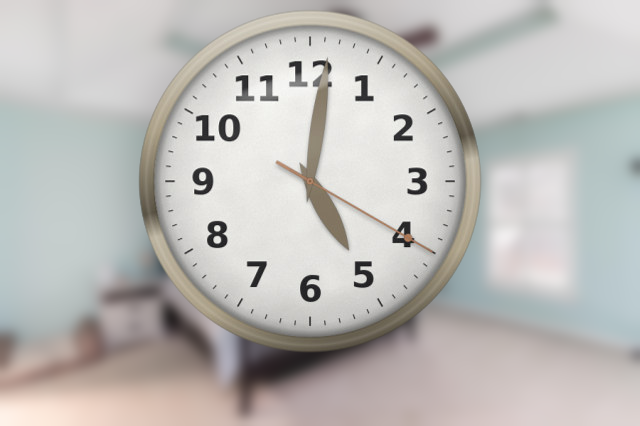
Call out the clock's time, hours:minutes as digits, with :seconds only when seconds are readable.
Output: 5:01:20
